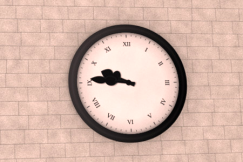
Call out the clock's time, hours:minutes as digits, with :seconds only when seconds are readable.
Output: 9:46
